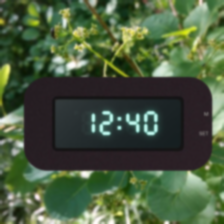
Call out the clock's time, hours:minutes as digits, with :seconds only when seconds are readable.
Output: 12:40
